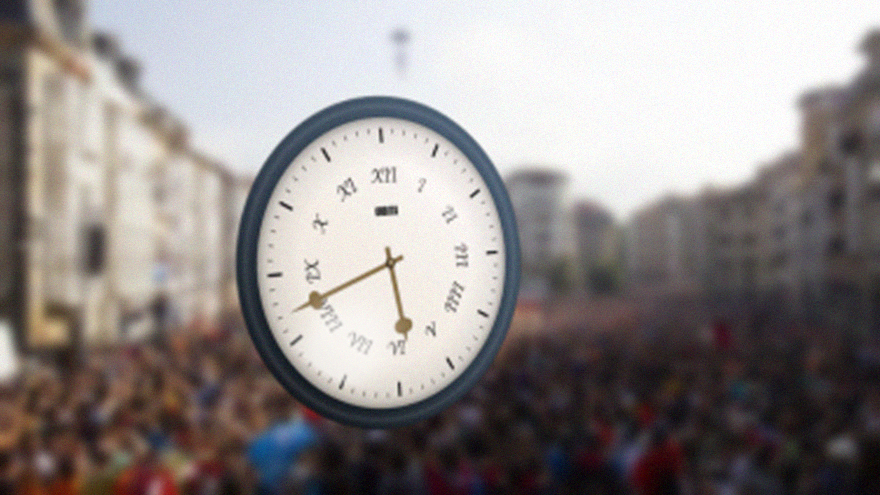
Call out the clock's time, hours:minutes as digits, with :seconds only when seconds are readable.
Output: 5:42
